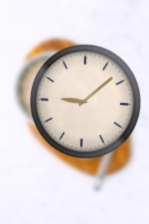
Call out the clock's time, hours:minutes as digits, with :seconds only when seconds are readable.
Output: 9:08
